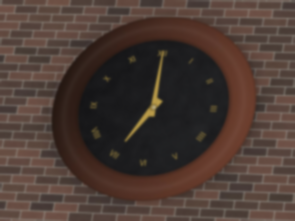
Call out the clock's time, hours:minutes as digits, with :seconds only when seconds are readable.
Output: 7:00
